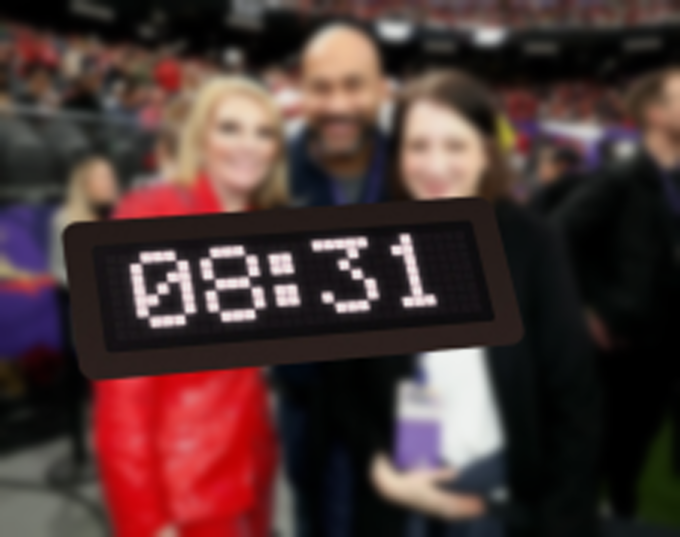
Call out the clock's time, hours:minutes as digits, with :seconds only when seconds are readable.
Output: 8:31
